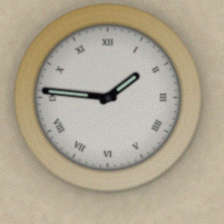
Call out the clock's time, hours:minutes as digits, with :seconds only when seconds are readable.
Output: 1:46
